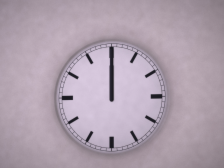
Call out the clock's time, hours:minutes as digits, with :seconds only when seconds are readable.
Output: 12:00
